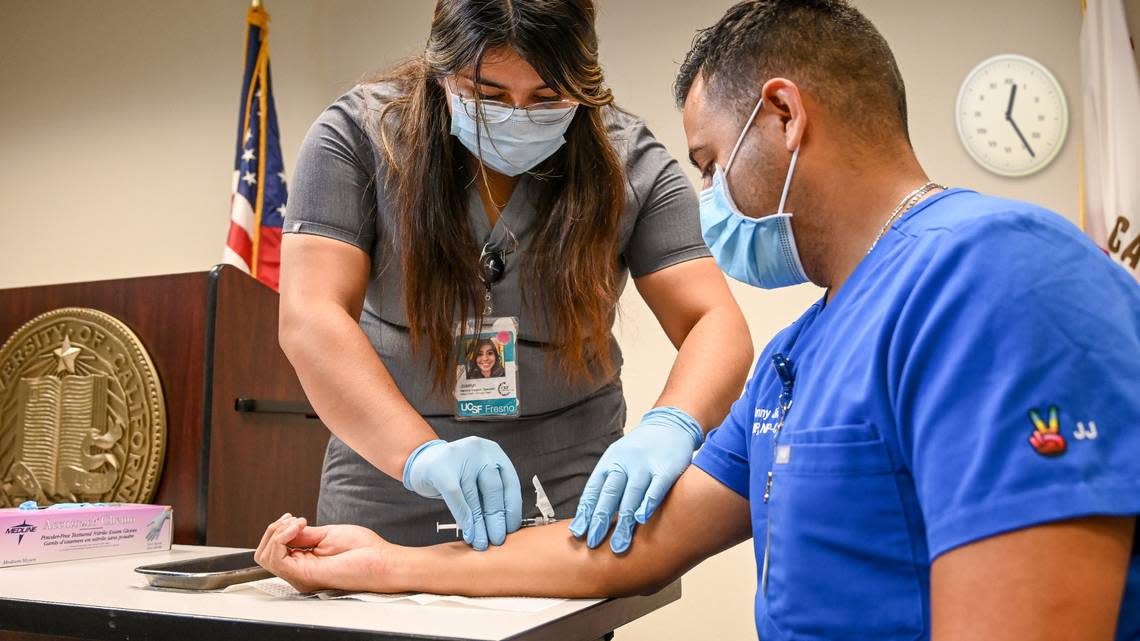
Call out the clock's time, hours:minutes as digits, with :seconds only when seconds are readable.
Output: 12:24
